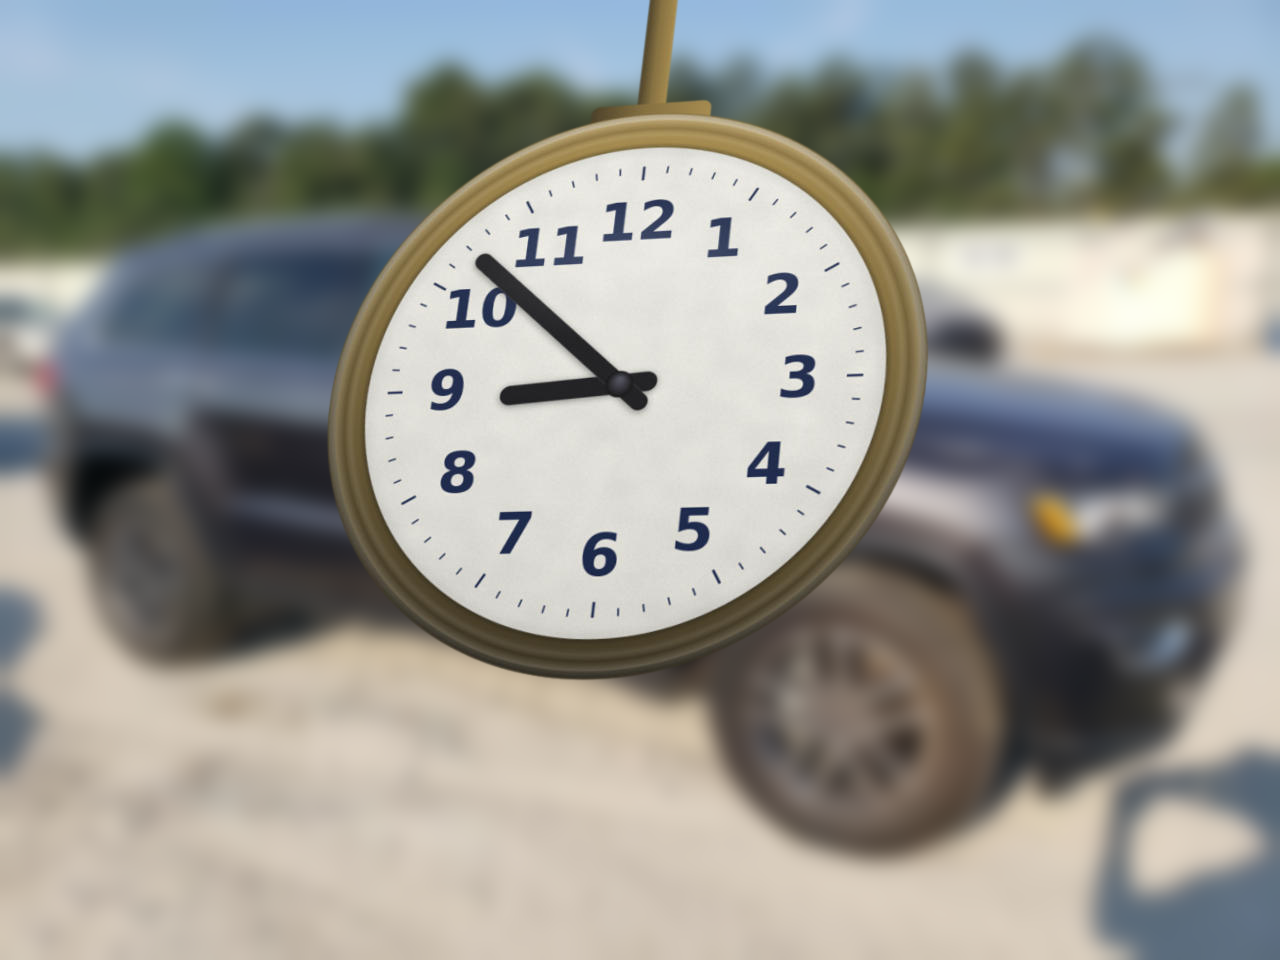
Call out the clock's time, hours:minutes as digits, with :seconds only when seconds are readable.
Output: 8:52
